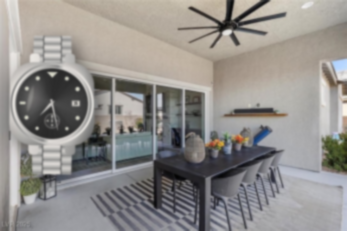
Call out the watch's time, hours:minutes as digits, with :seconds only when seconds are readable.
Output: 7:28
